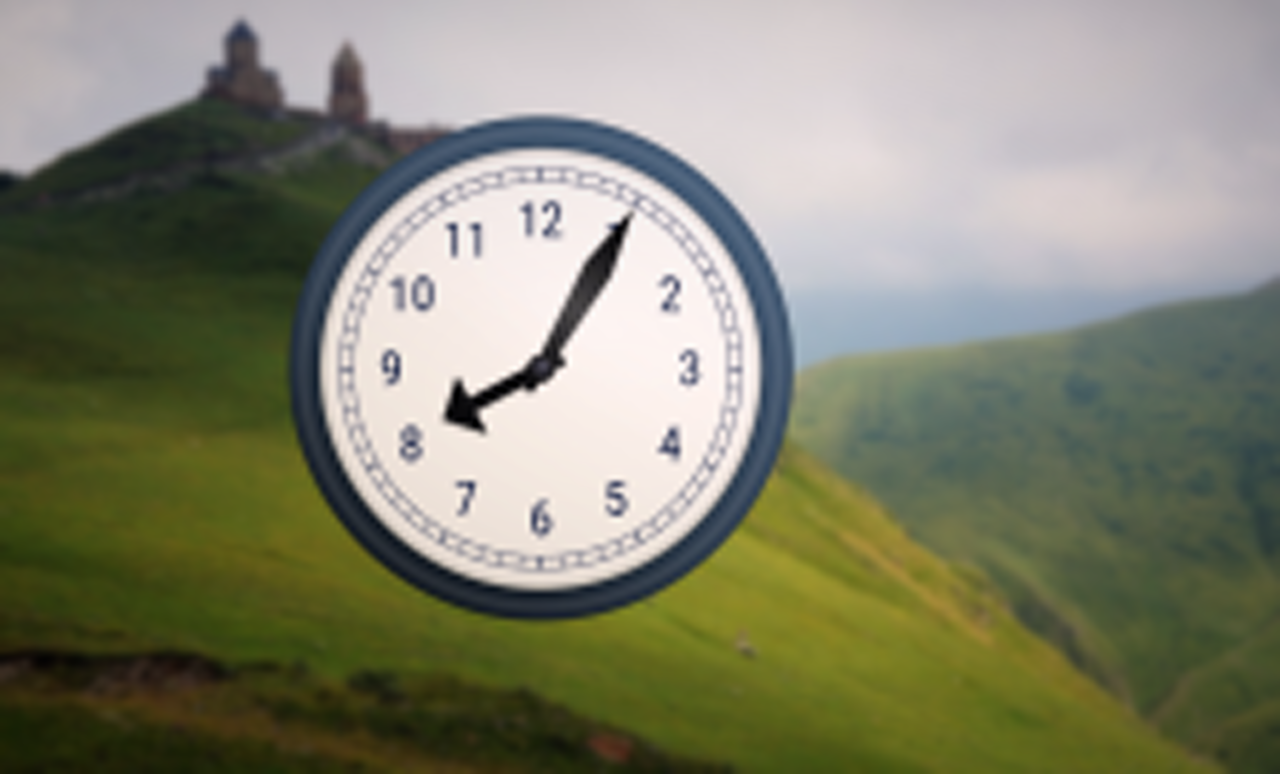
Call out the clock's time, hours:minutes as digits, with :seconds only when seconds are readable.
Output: 8:05
